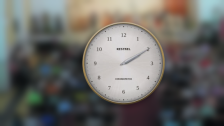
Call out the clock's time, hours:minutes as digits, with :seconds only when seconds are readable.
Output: 2:10
